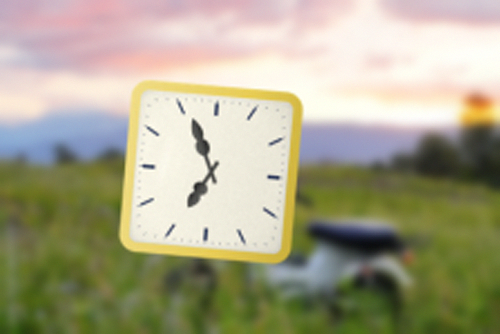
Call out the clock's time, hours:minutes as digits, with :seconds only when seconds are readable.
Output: 6:56
